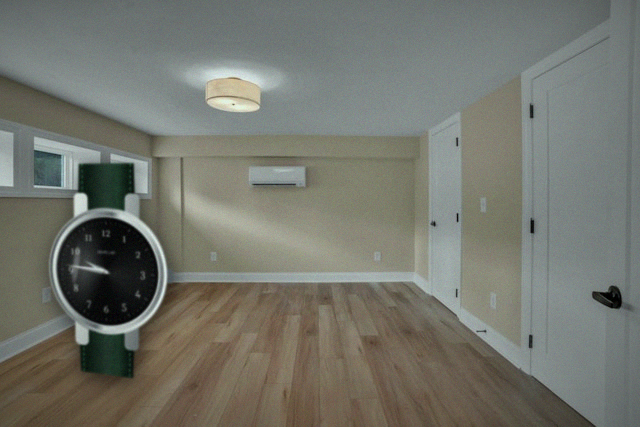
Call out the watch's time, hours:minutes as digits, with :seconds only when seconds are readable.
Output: 9:46
